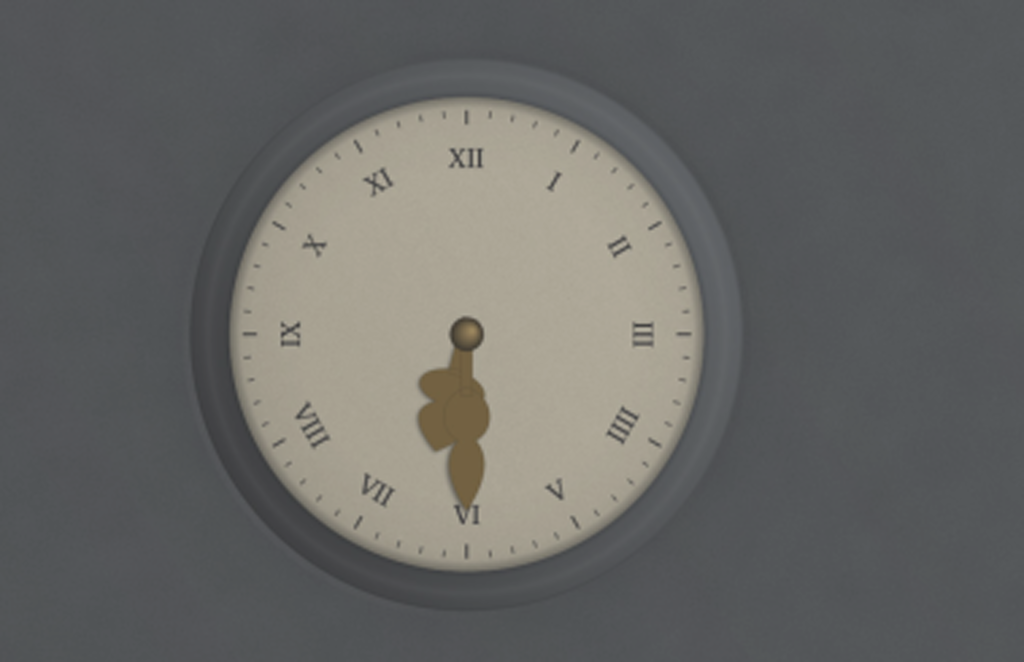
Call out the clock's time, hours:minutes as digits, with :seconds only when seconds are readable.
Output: 6:30
